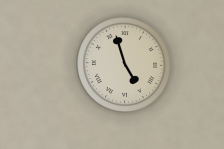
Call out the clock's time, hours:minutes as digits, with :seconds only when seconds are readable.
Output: 4:57
